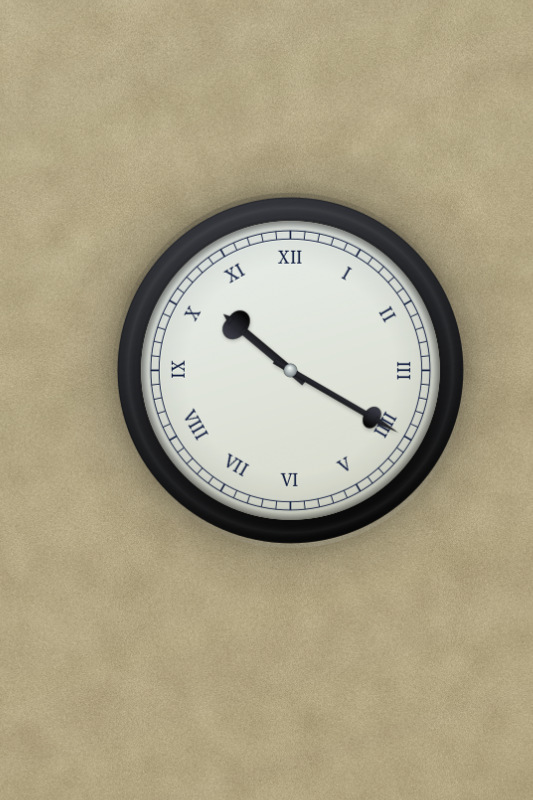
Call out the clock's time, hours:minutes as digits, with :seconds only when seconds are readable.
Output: 10:20
